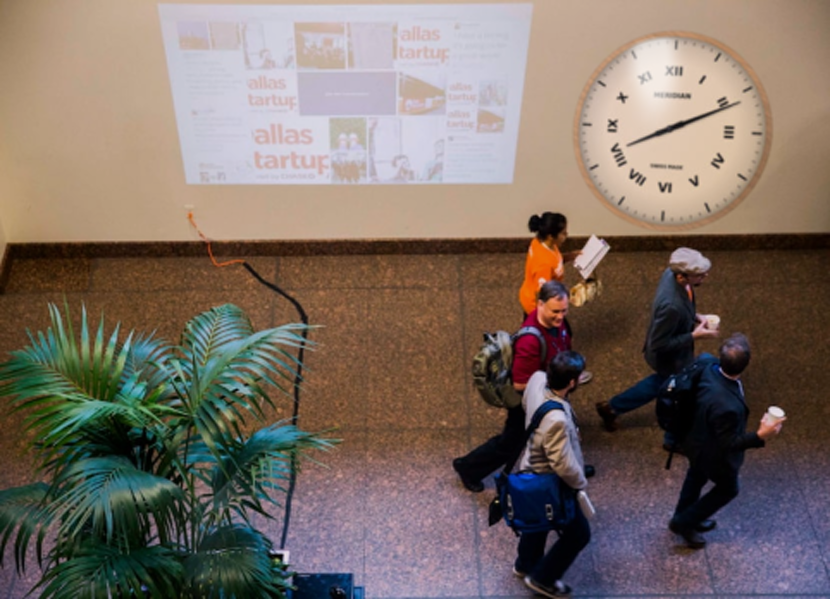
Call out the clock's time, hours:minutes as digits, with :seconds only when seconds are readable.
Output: 8:11
